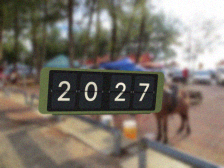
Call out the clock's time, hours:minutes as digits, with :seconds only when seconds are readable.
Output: 20:27
